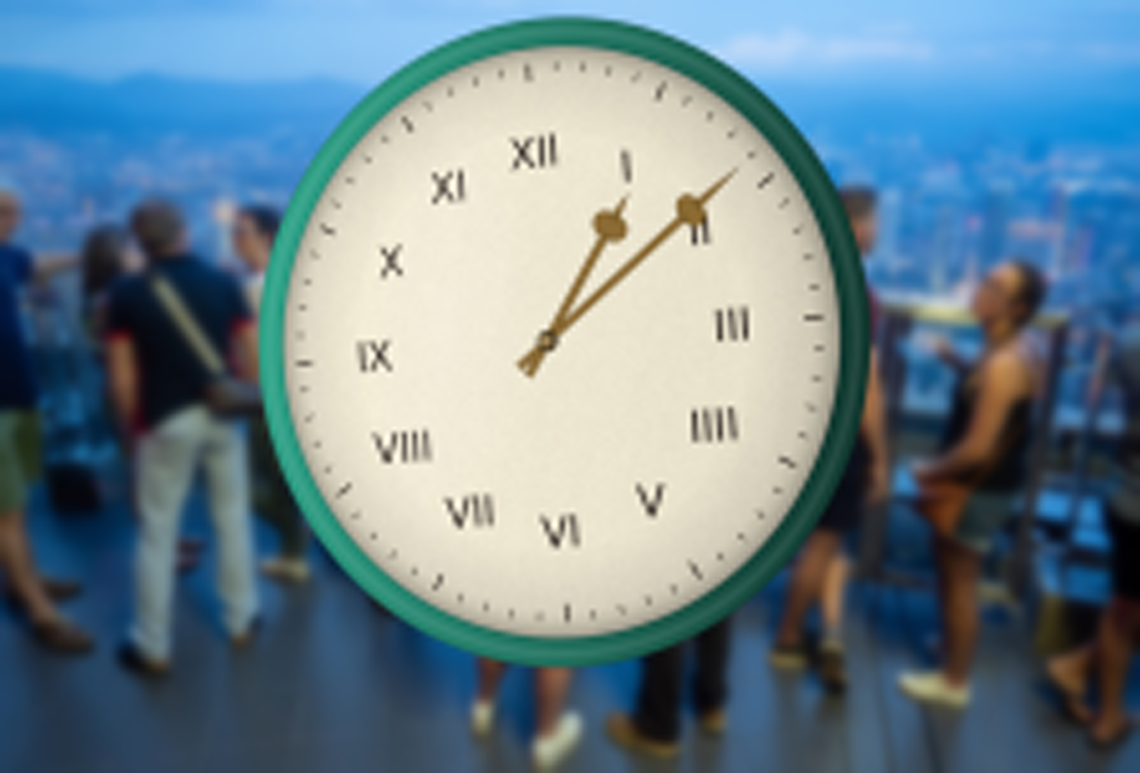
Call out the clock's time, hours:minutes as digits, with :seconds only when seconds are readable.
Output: 1:09
